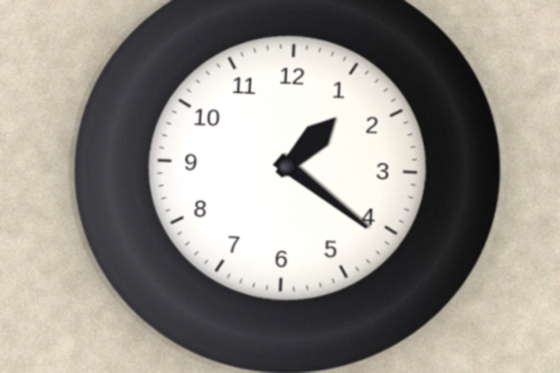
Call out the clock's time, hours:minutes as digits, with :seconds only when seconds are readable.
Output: 1:21
